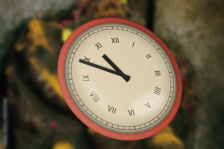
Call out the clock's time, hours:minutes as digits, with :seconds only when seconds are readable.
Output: 10:49
